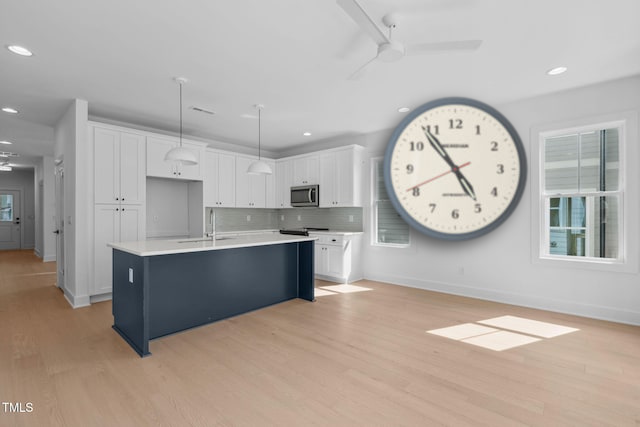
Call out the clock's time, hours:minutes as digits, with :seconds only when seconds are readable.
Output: 4:53:41
